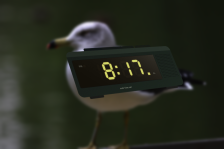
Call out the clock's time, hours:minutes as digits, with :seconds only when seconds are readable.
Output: 8:17
